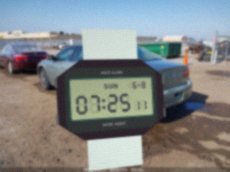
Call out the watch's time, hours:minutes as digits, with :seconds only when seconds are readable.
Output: 7:25:11
